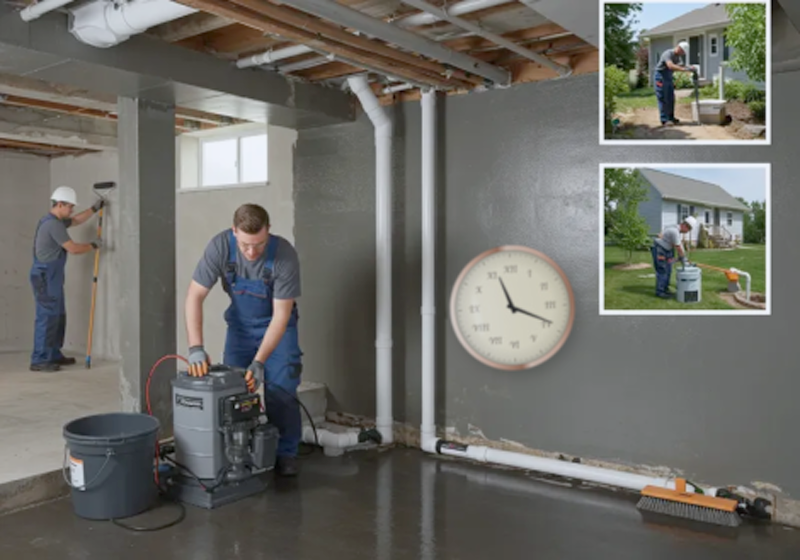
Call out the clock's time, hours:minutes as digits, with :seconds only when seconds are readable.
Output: 11:19
